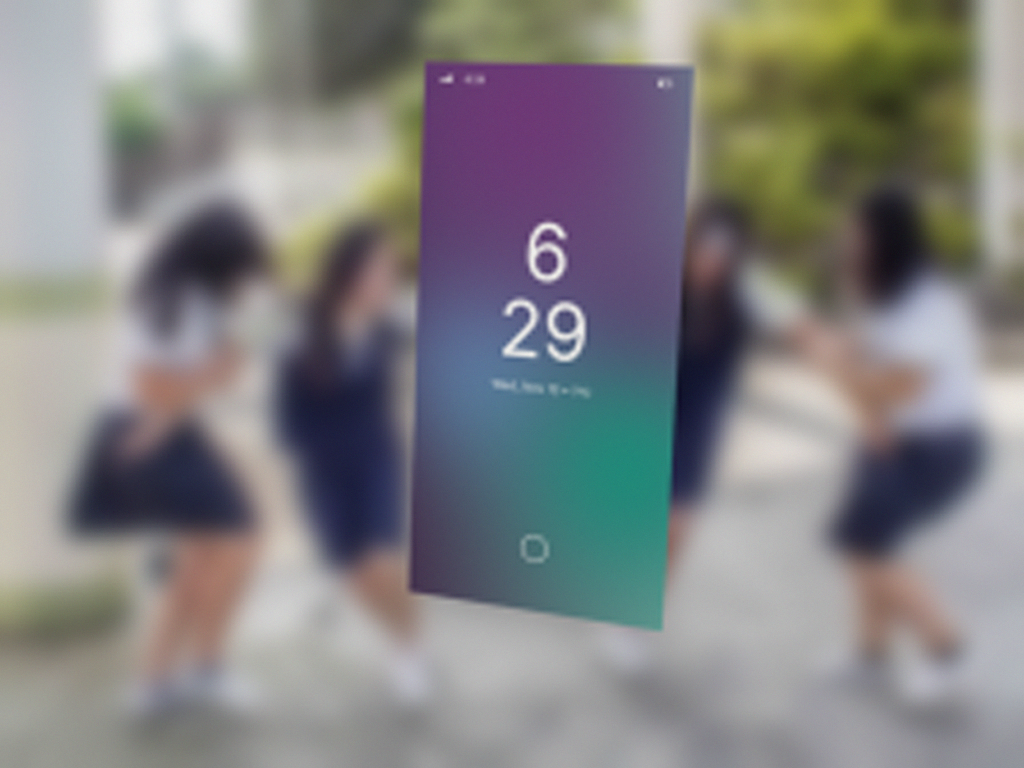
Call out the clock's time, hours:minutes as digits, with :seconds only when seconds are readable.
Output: 6:29
